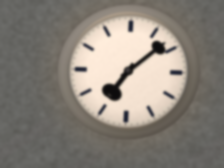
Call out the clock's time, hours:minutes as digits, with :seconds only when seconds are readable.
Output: 7:08
